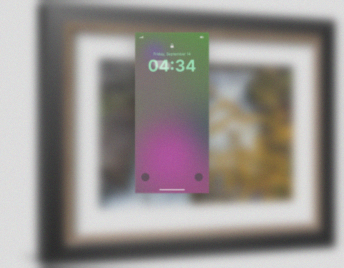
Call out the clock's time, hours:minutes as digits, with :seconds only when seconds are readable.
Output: 4:34
